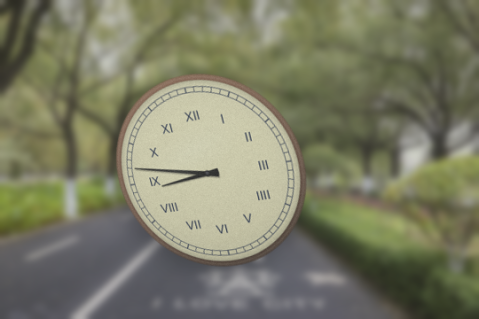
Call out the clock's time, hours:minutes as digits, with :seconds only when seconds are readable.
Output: 8:47
